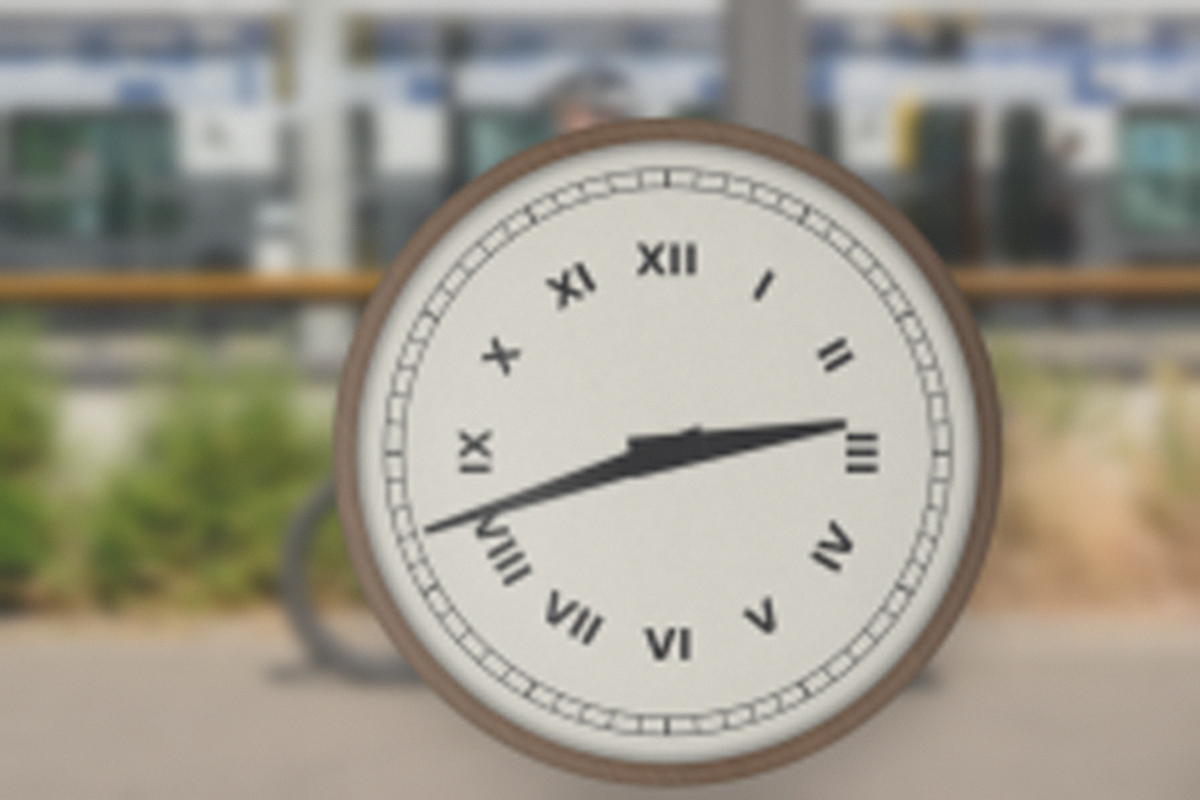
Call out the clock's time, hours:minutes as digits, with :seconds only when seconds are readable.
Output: 2:42
